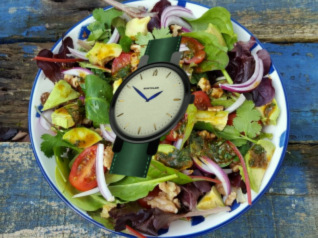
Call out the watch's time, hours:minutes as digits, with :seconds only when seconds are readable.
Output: 1:51
